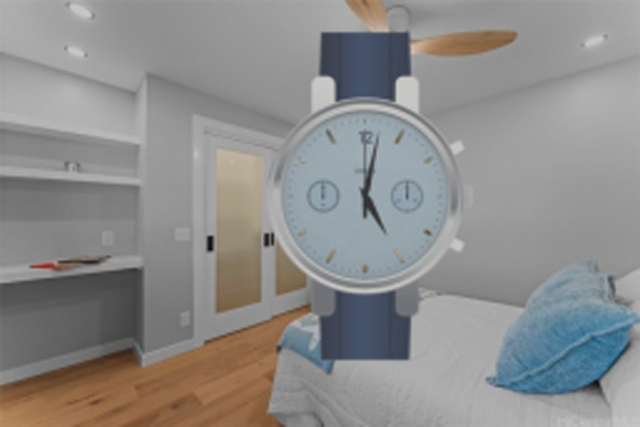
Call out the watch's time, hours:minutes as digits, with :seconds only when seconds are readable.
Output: 5:02
